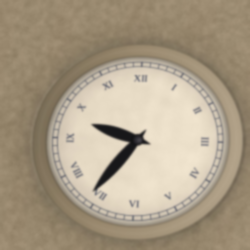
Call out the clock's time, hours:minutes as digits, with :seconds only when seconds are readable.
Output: 9:36
